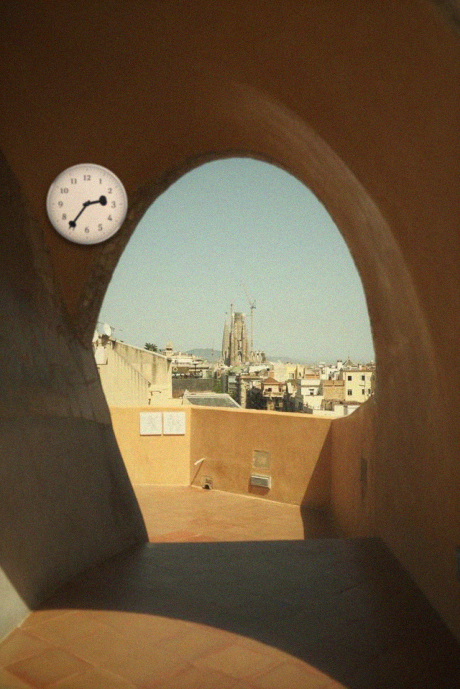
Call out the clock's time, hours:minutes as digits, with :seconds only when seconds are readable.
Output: 2:36
